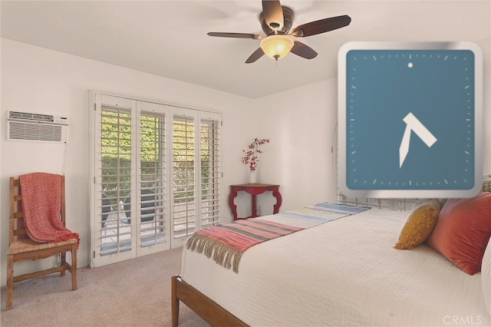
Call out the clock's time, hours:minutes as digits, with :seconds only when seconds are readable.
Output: 4:32
